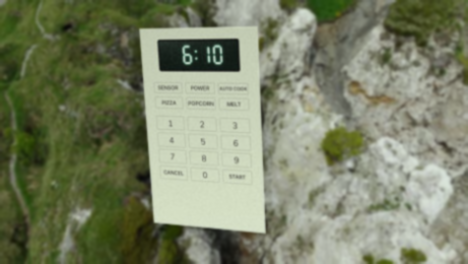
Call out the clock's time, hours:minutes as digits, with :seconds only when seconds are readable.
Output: 6:10
